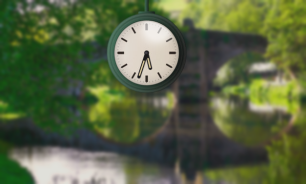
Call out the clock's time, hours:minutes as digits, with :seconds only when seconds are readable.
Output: 5:33
